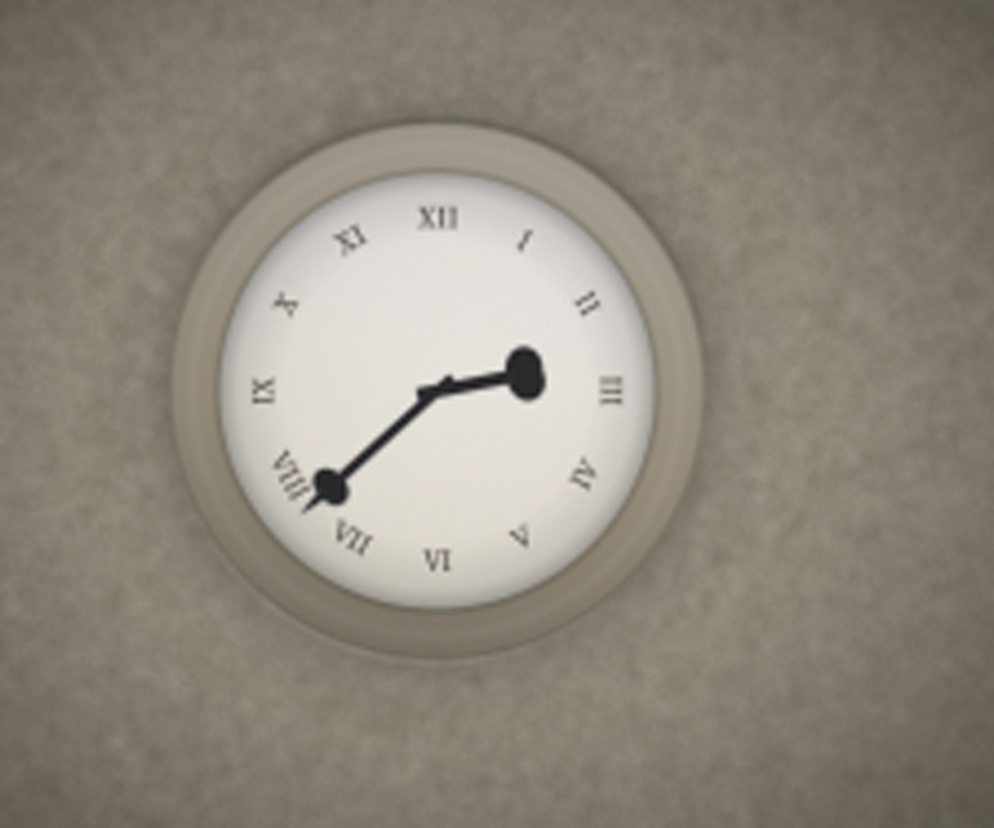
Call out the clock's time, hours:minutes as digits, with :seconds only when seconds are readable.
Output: 2:38
